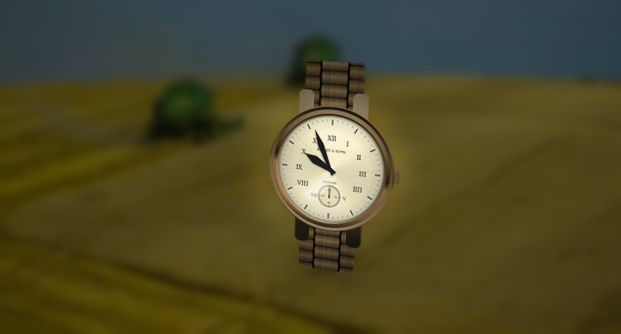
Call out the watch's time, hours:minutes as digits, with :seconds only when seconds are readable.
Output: 9:56
